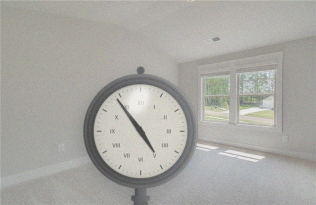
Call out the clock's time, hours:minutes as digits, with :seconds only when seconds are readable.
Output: 4:54
